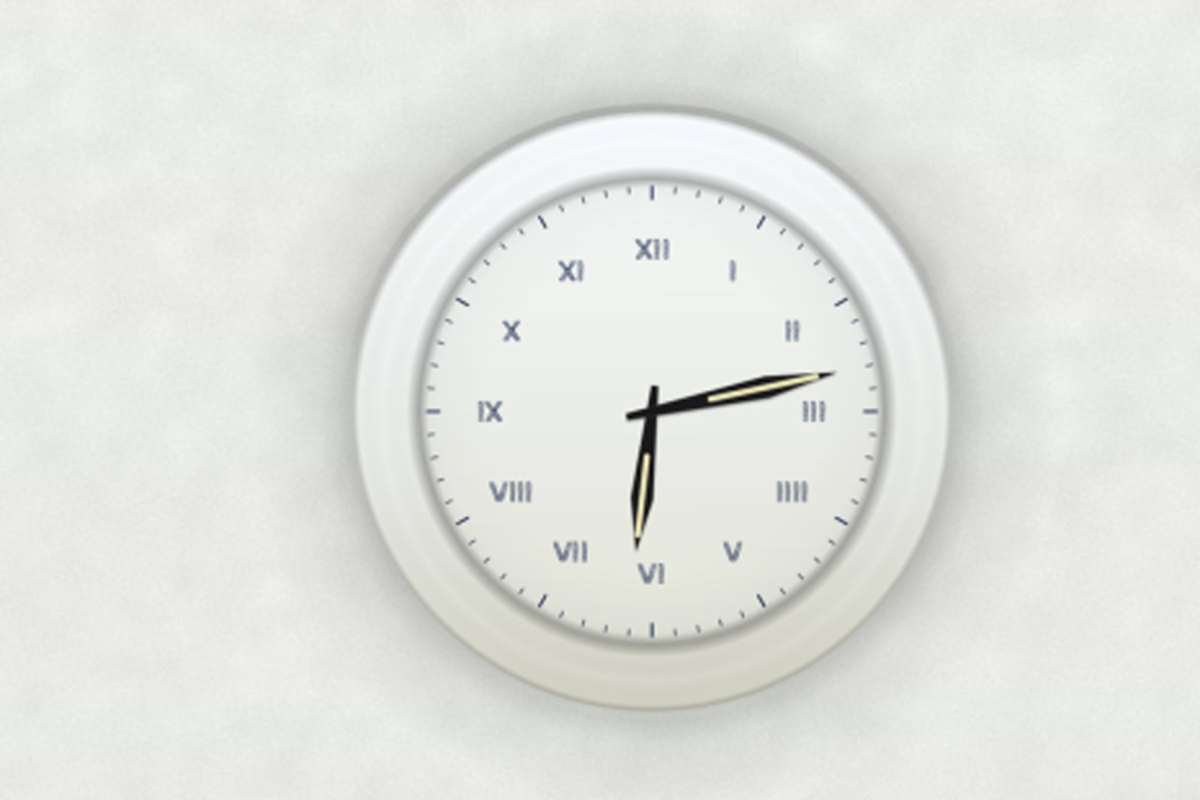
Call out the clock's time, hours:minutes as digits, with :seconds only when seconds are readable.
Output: 6:13
